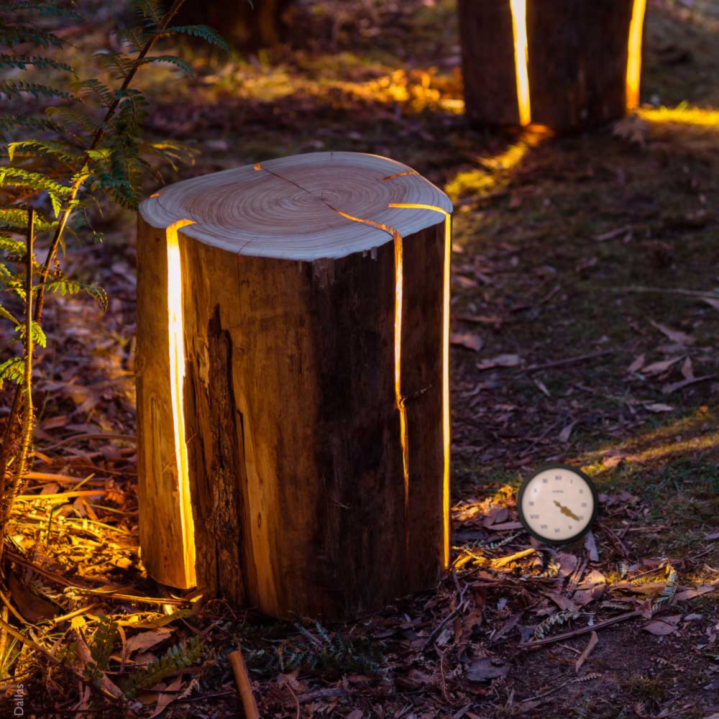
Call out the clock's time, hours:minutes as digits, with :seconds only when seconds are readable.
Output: 4:21
